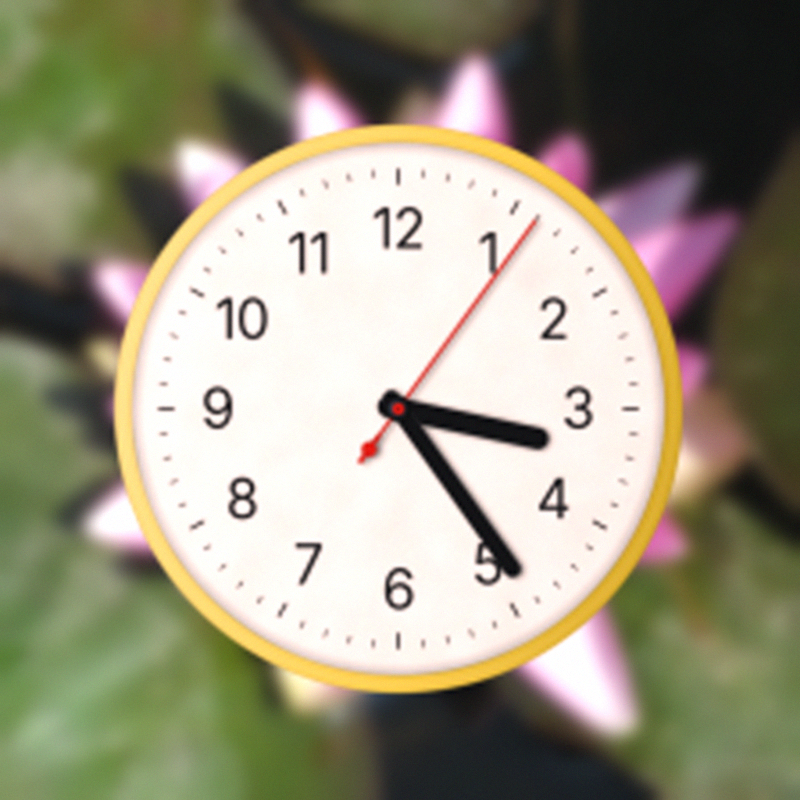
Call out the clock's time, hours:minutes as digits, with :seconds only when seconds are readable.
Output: 3:24:06
